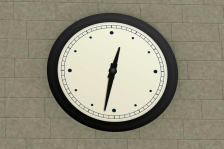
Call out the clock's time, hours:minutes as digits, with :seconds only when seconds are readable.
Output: 12:32
